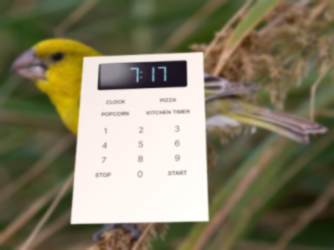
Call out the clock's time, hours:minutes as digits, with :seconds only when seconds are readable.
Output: 7:17
